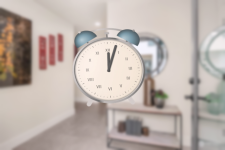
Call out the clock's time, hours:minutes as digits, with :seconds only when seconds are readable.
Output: 12:03
